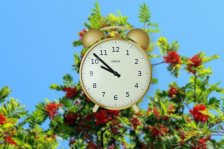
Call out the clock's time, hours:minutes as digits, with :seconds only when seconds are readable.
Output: 9:52
